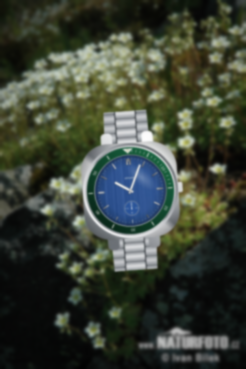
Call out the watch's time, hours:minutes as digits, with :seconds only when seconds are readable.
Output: 10:04
